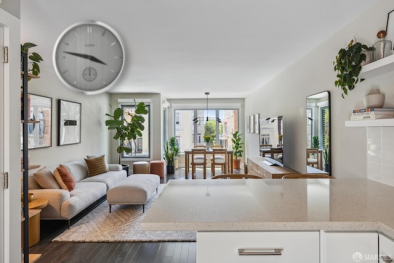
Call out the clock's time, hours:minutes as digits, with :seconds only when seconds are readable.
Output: 3:47
